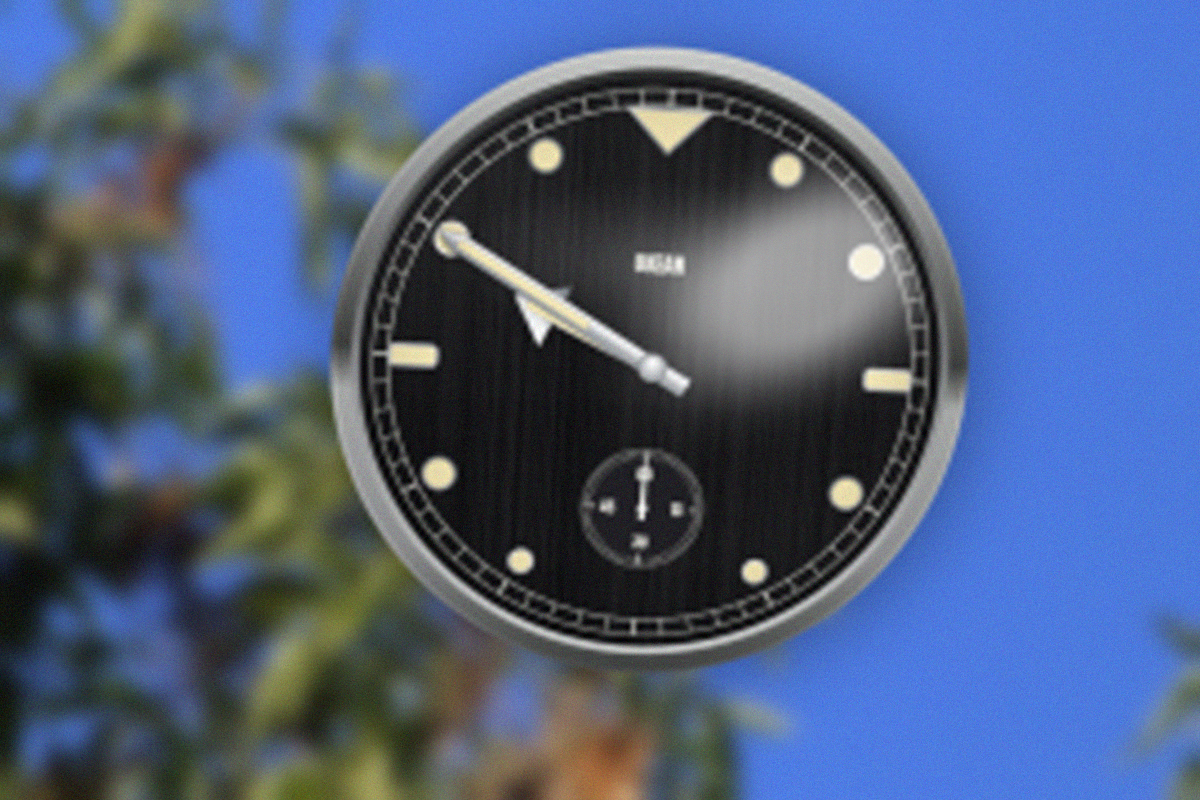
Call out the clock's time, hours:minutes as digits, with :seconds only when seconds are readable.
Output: 9:50
